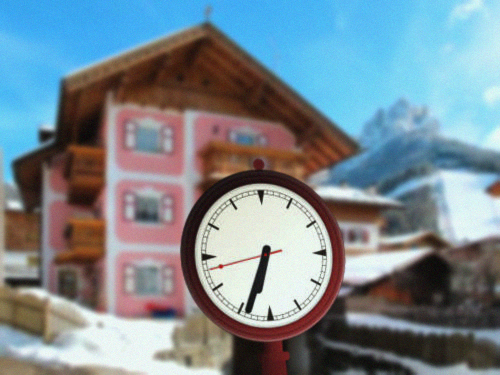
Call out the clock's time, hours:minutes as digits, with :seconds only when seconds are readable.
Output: 6:33:43
